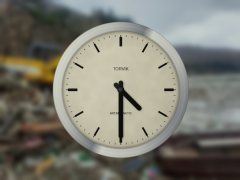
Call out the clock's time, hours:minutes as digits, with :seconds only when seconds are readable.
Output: 4:30
